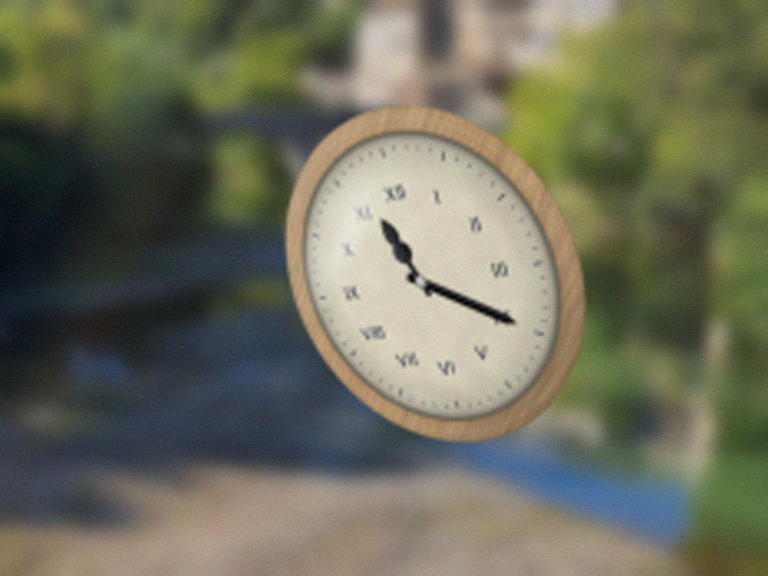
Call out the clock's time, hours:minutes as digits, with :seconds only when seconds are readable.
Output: 11:20
